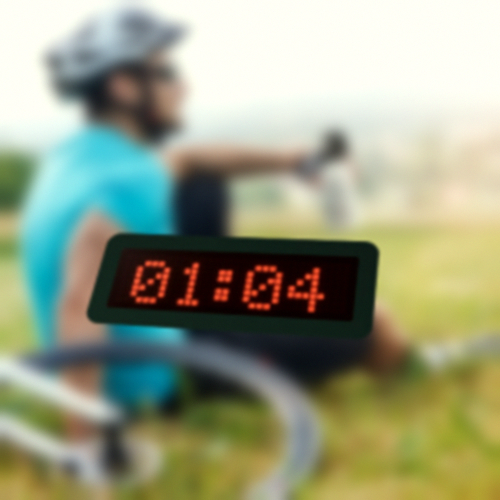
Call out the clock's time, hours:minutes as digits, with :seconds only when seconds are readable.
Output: 1:04
